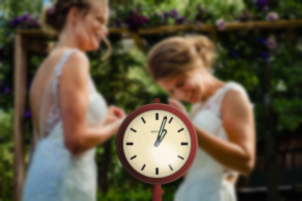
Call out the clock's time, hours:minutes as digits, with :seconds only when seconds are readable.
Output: 1:03
